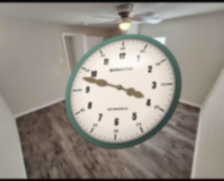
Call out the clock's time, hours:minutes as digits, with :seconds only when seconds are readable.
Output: 3:48
